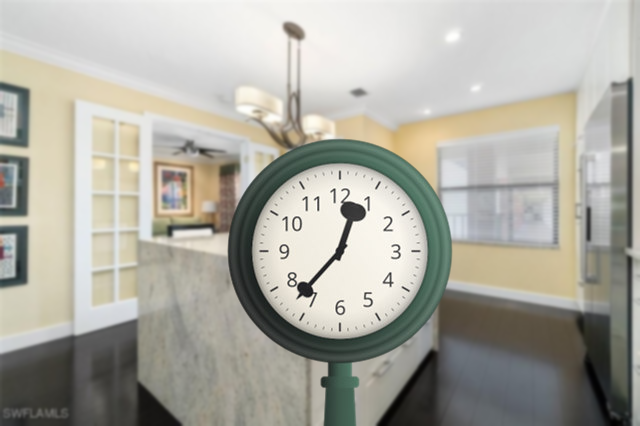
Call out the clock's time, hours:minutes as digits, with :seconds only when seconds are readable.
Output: 12:37
